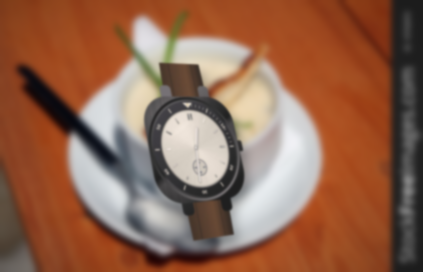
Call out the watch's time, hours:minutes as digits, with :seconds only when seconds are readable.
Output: 12:31
